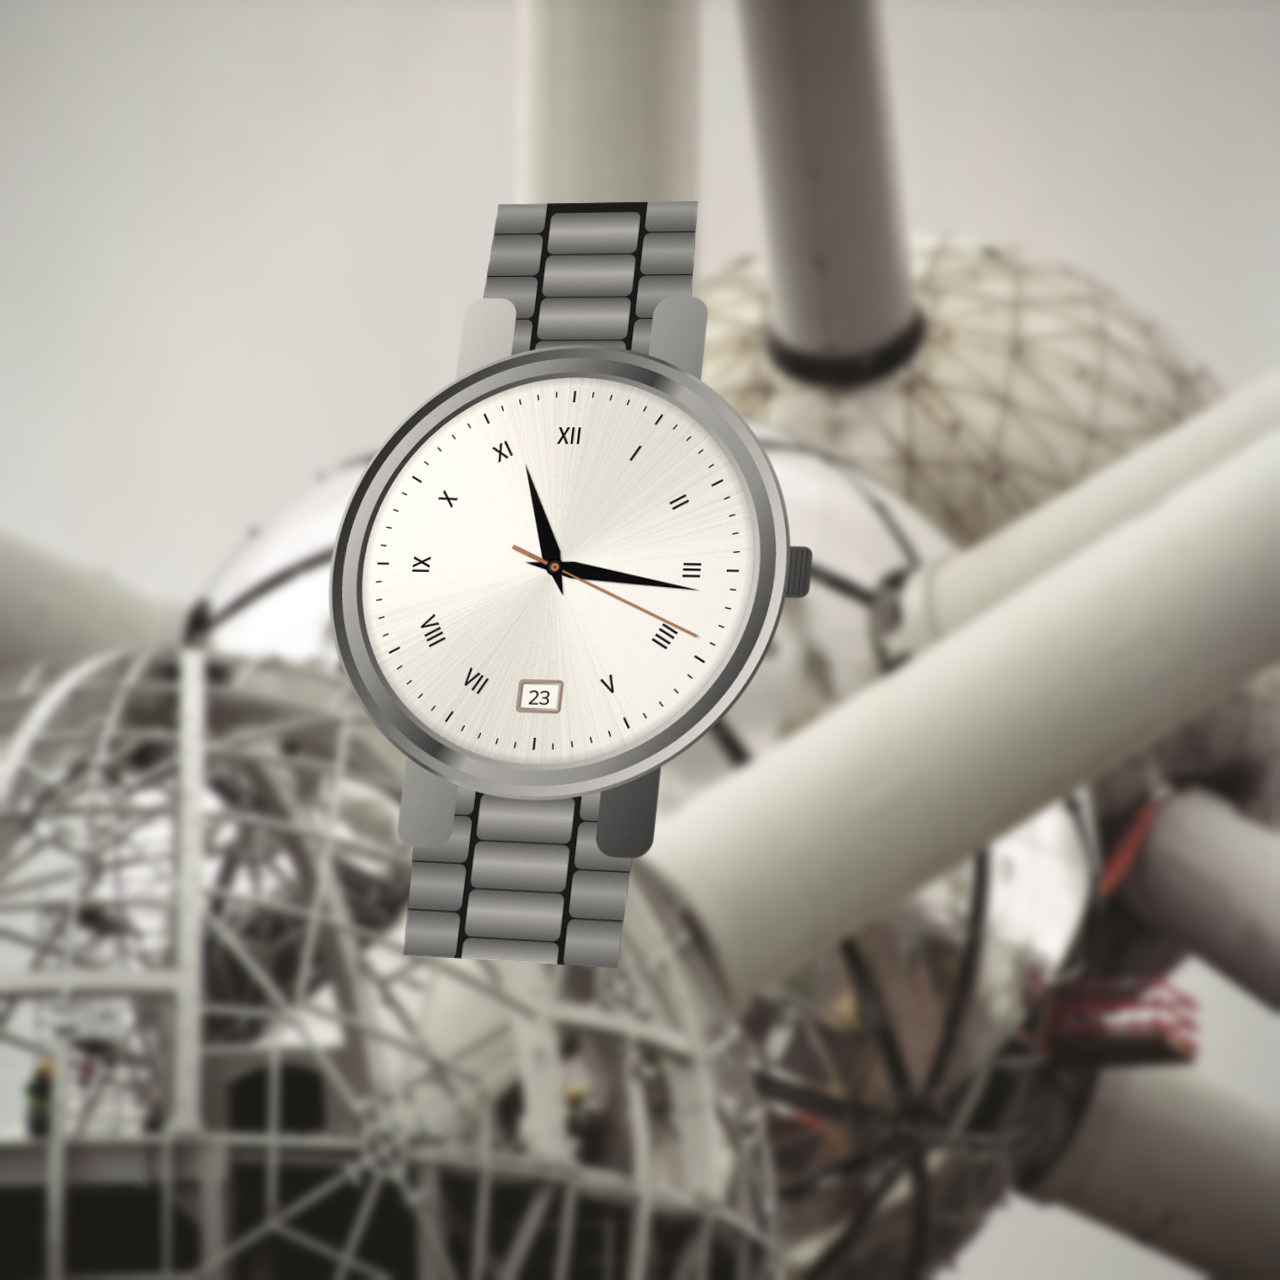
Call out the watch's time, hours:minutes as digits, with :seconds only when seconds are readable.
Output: 11:16:19
